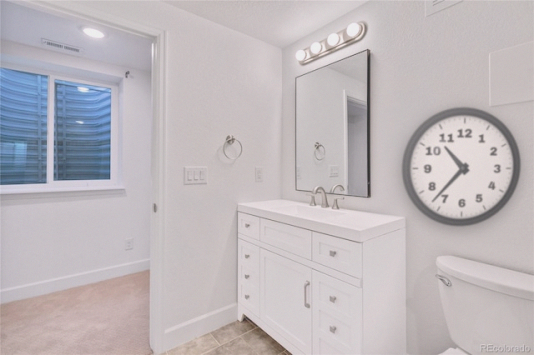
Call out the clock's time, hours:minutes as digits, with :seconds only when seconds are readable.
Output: 10:37
